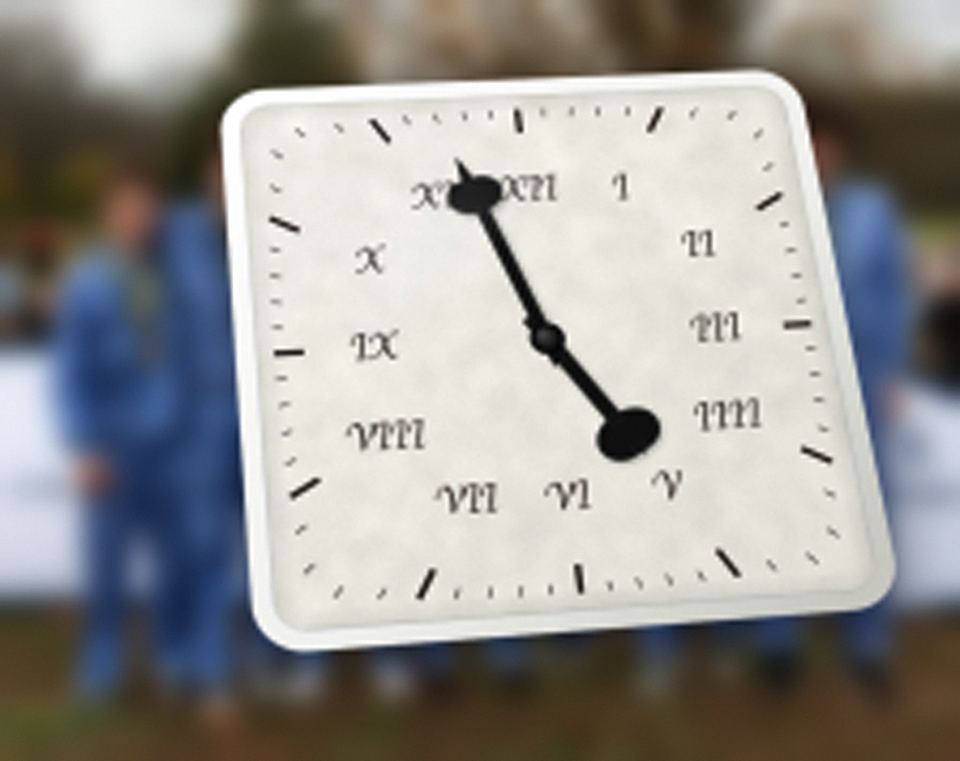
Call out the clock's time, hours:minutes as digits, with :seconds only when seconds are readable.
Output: 4:57
